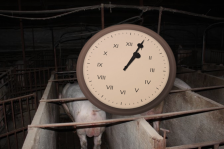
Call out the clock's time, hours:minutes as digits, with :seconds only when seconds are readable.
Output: 1:04
